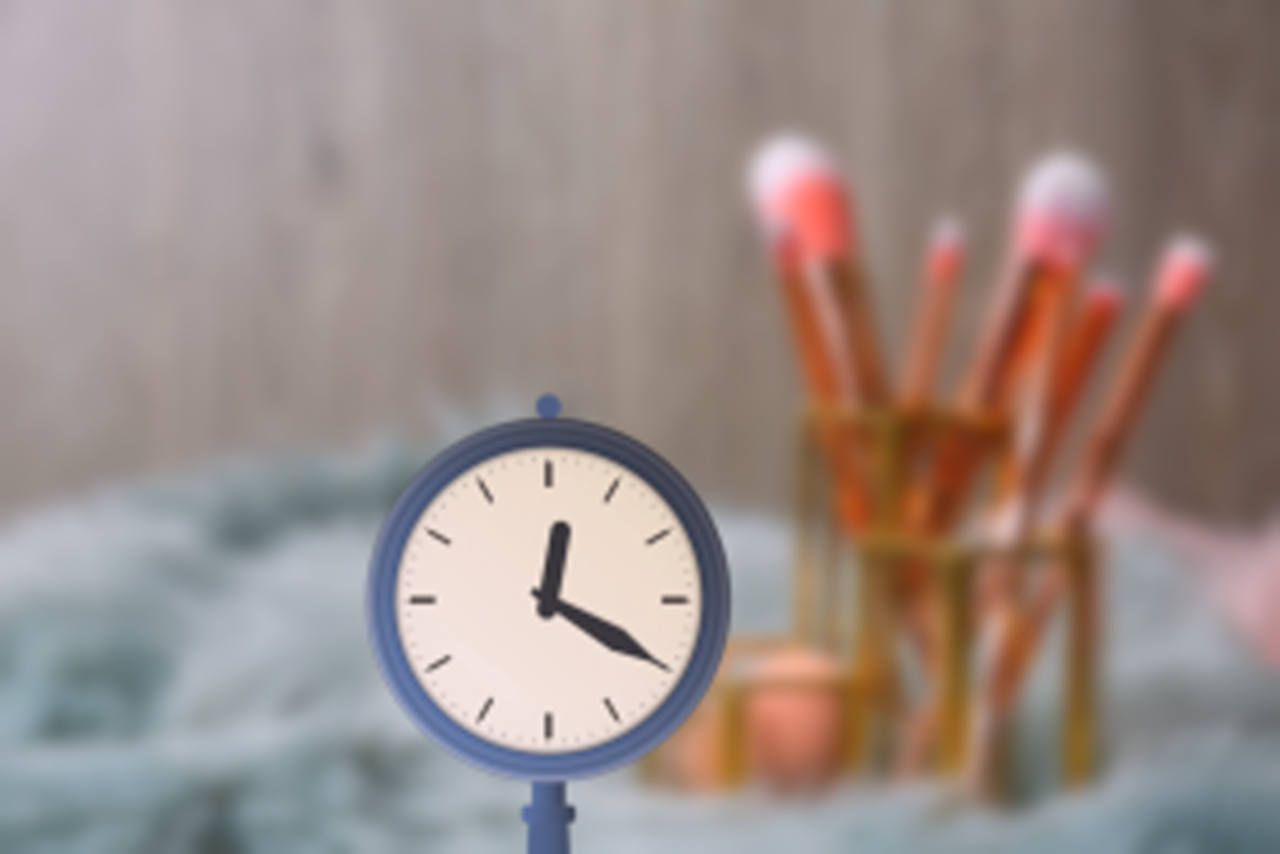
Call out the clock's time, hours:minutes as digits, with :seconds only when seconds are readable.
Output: 12:20
